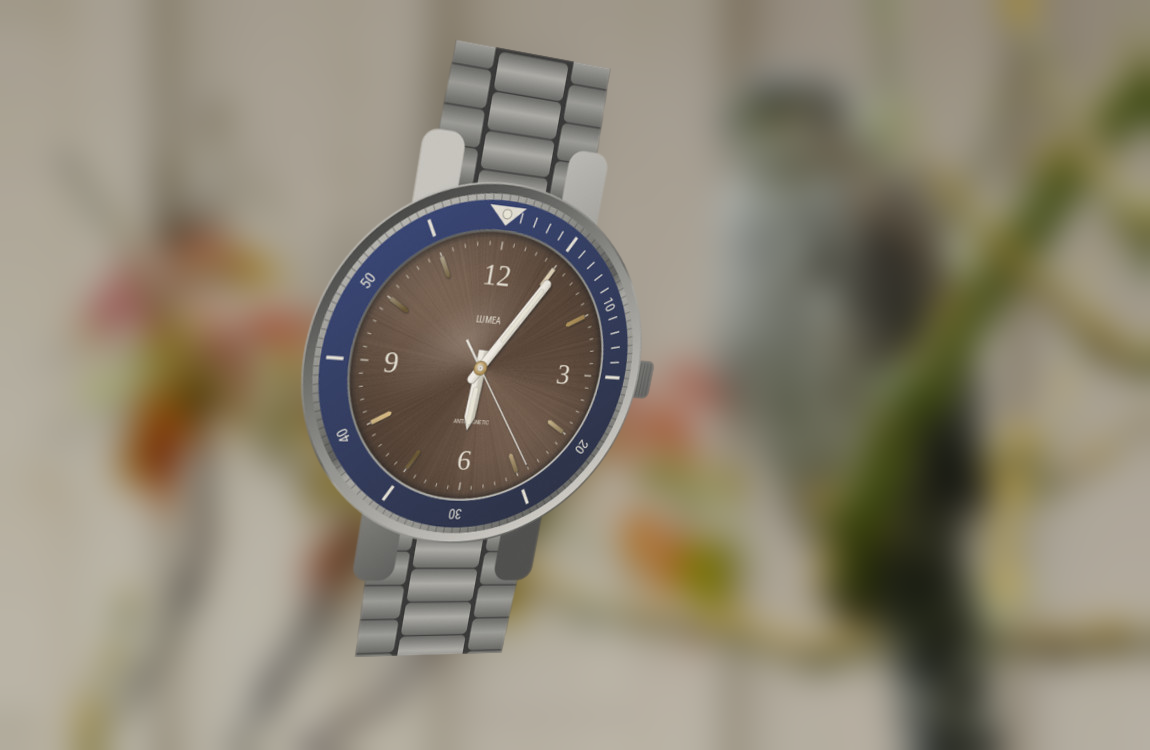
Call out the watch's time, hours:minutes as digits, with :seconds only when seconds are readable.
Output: 6:05:24
